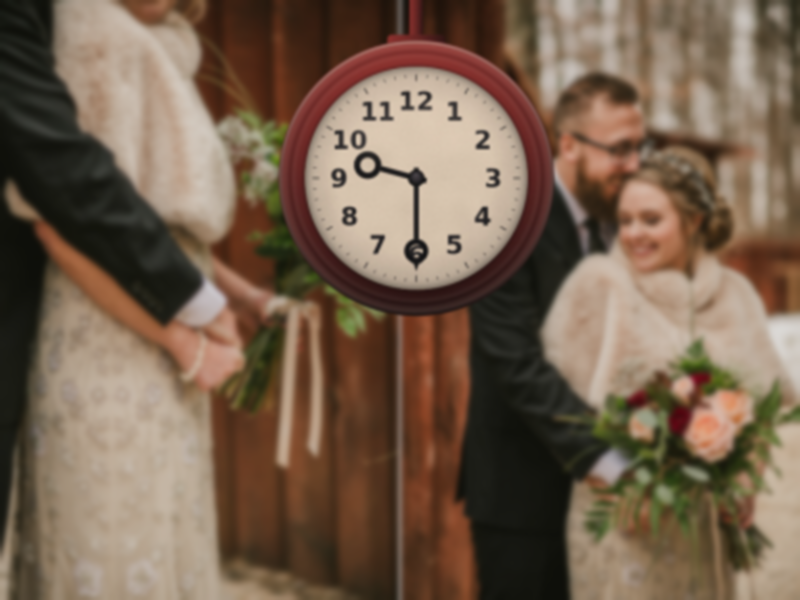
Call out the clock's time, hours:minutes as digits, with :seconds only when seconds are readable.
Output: 9:30
